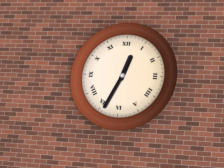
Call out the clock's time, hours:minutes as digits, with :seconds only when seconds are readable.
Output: 12:34
